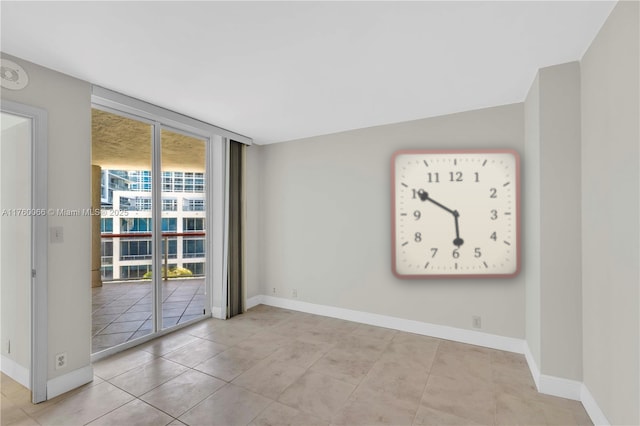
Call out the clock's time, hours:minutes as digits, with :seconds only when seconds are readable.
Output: 5:50
